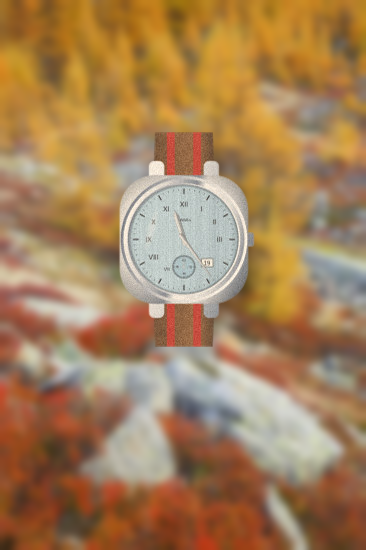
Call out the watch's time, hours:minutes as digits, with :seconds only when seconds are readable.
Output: 11:24
